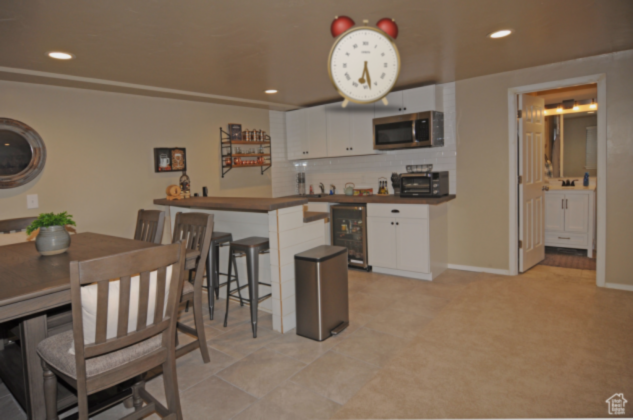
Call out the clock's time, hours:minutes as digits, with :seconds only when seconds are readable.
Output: 6:28
